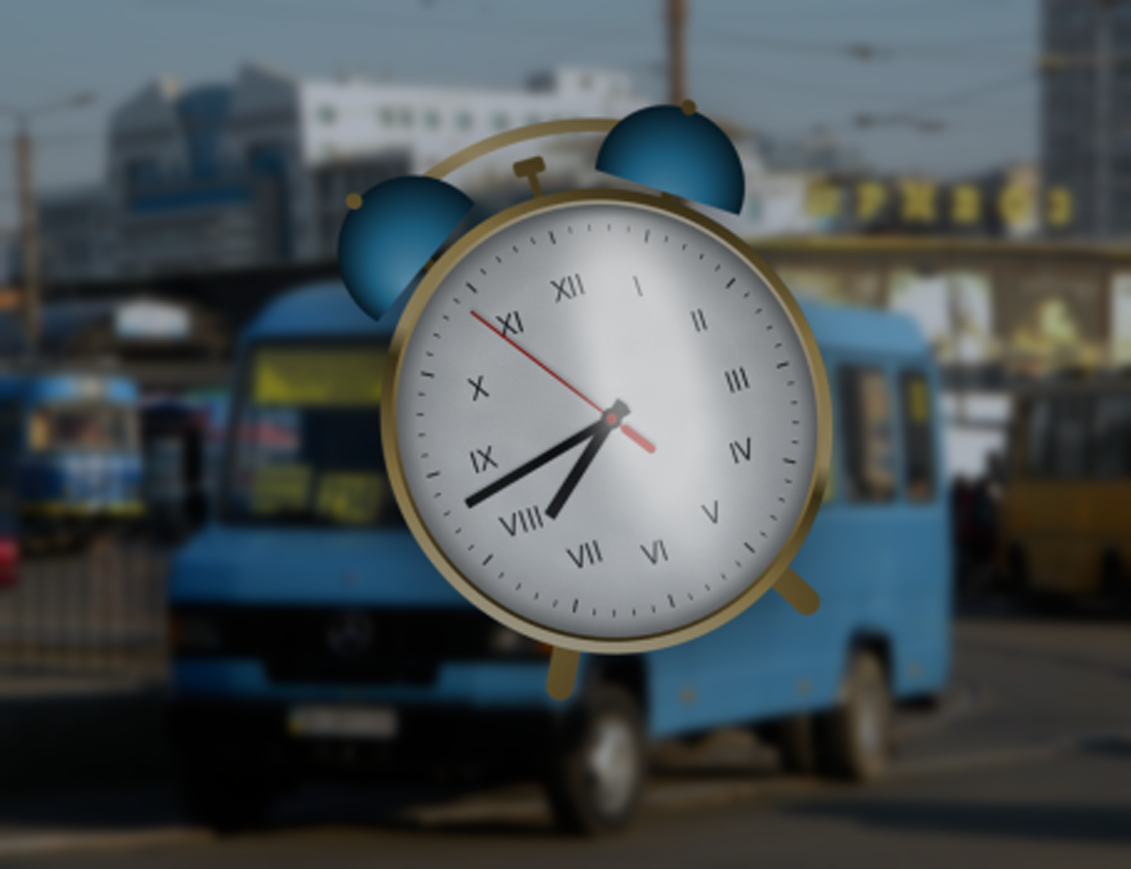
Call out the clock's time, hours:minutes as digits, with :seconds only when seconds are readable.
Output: 7:42:54
